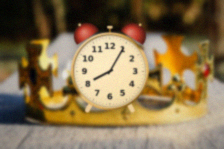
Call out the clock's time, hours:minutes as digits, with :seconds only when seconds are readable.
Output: 8:05
